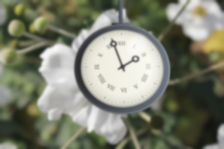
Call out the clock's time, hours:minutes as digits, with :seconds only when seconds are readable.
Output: 1:57
